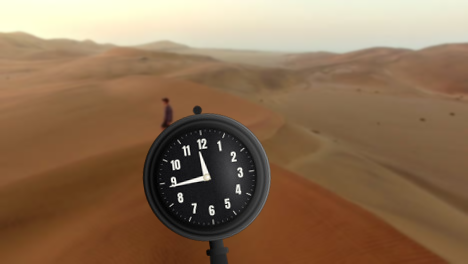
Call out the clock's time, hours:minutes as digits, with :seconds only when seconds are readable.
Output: 11:44
